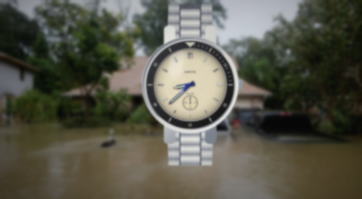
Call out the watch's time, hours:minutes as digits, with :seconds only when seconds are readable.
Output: 8:38
